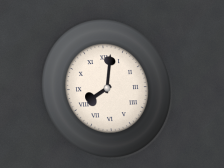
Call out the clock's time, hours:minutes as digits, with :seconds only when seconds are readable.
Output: 8:02
